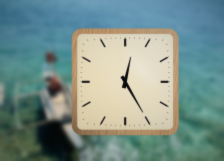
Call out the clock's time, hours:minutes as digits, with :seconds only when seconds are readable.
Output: 12:25
